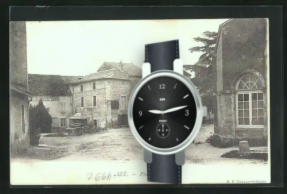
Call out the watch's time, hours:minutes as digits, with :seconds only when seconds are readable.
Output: 9:13
